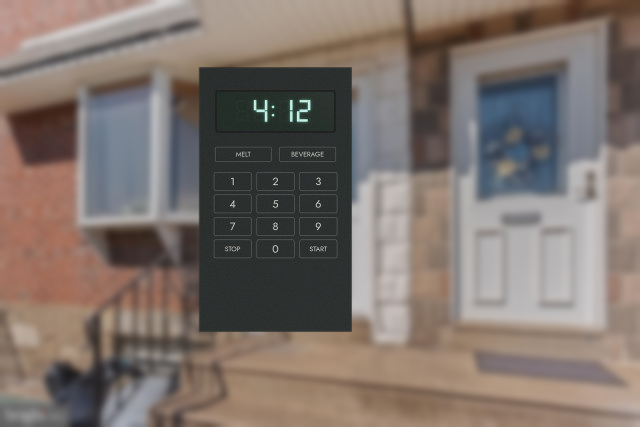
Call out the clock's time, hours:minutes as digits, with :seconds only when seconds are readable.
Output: 4:12
